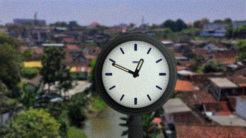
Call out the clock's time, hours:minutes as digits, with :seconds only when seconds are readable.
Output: 12:49
